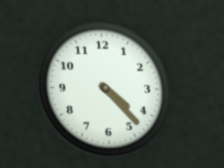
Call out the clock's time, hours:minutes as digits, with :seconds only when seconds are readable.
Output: 4:23
